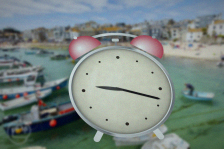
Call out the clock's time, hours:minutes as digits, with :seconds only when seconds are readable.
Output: 9:18
